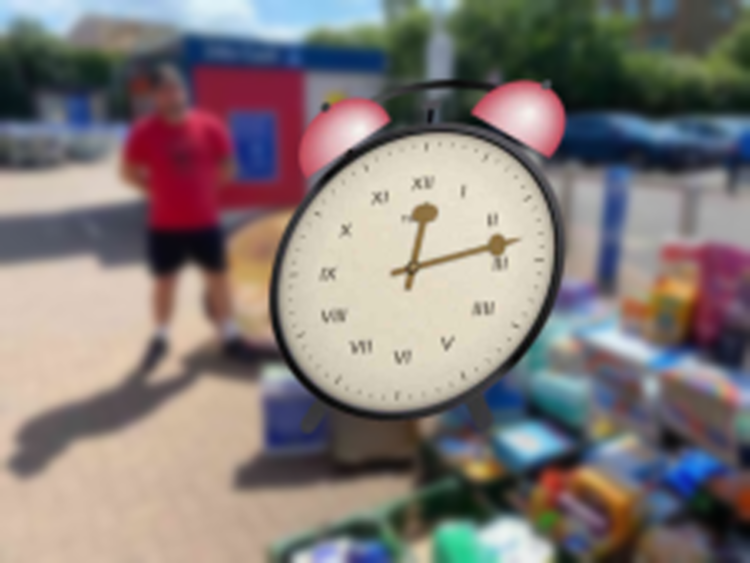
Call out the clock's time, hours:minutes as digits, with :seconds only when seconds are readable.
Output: 12:13
